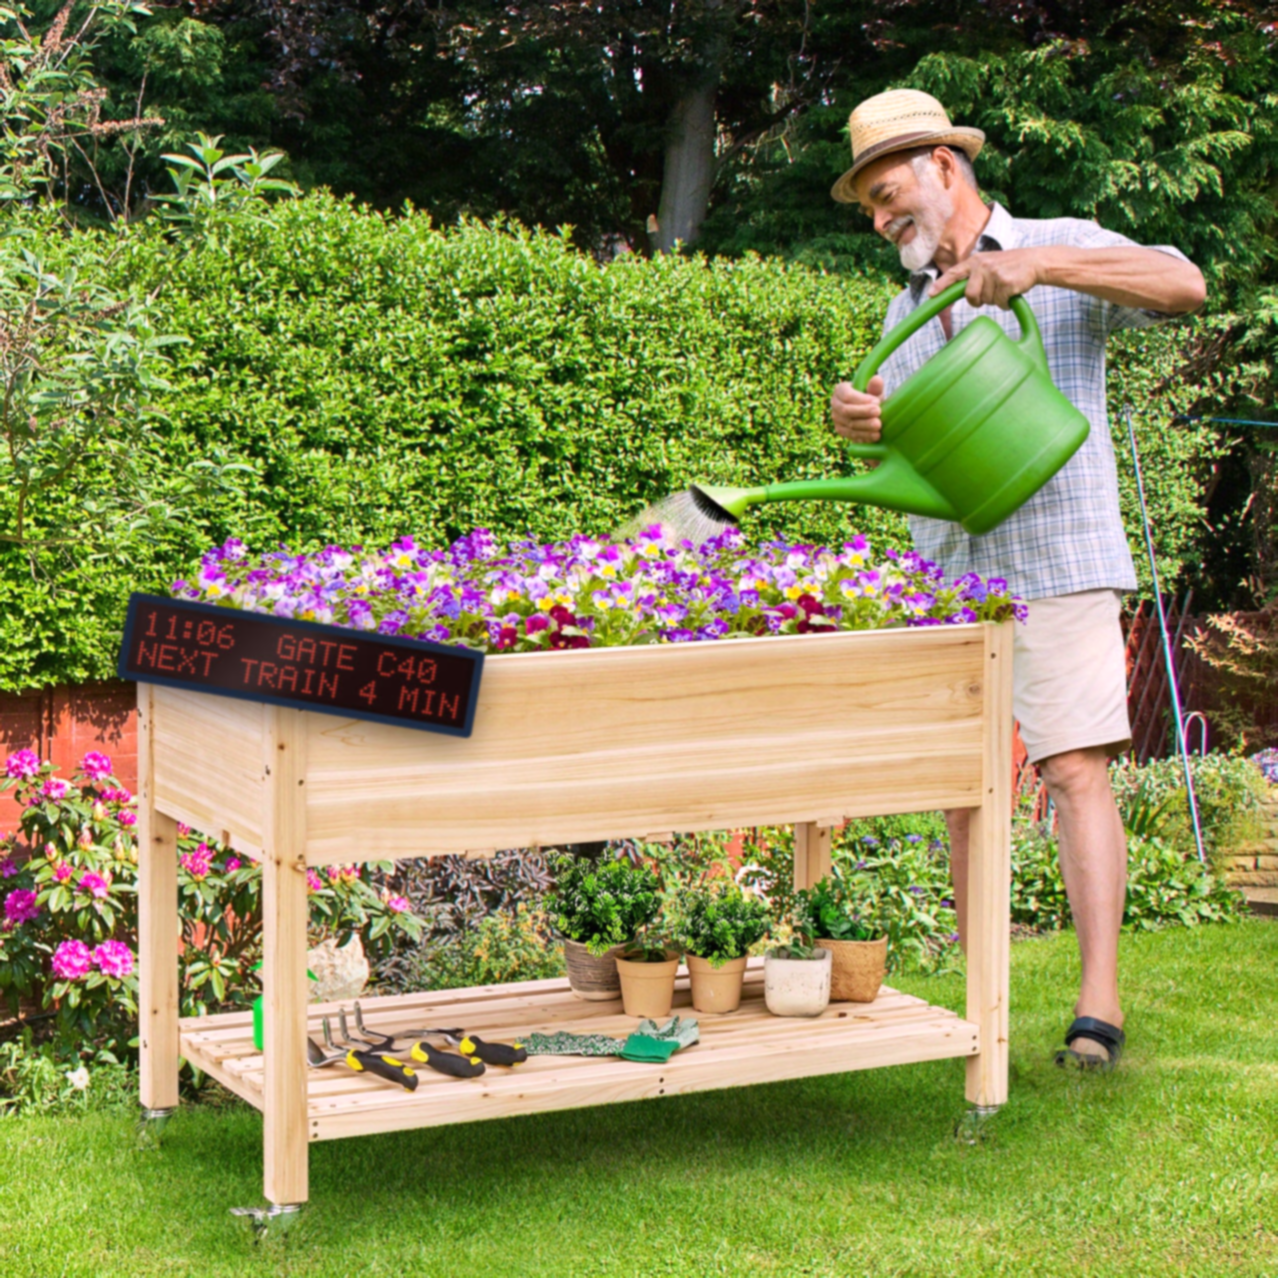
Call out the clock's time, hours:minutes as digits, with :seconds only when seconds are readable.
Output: 11:06
